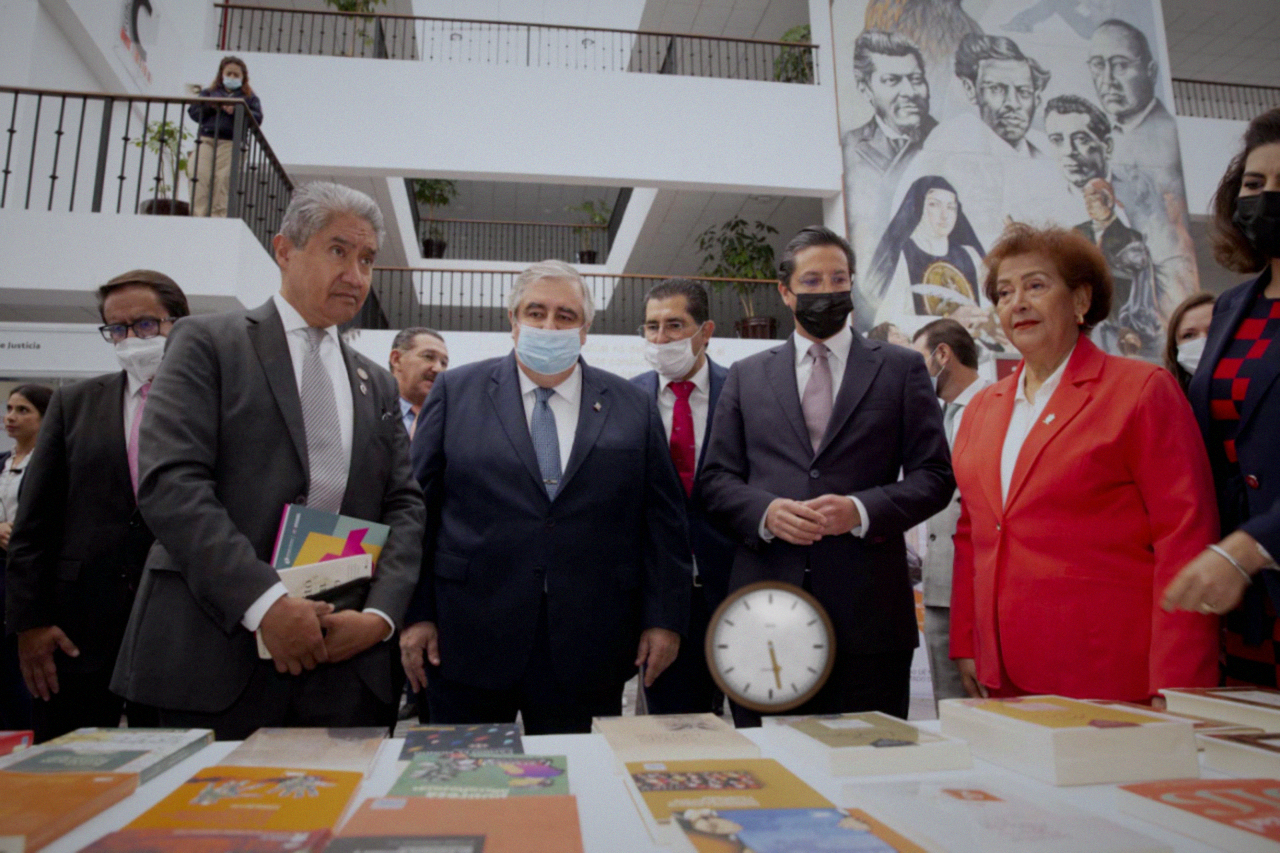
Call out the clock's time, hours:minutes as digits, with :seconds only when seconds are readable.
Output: 5:28
